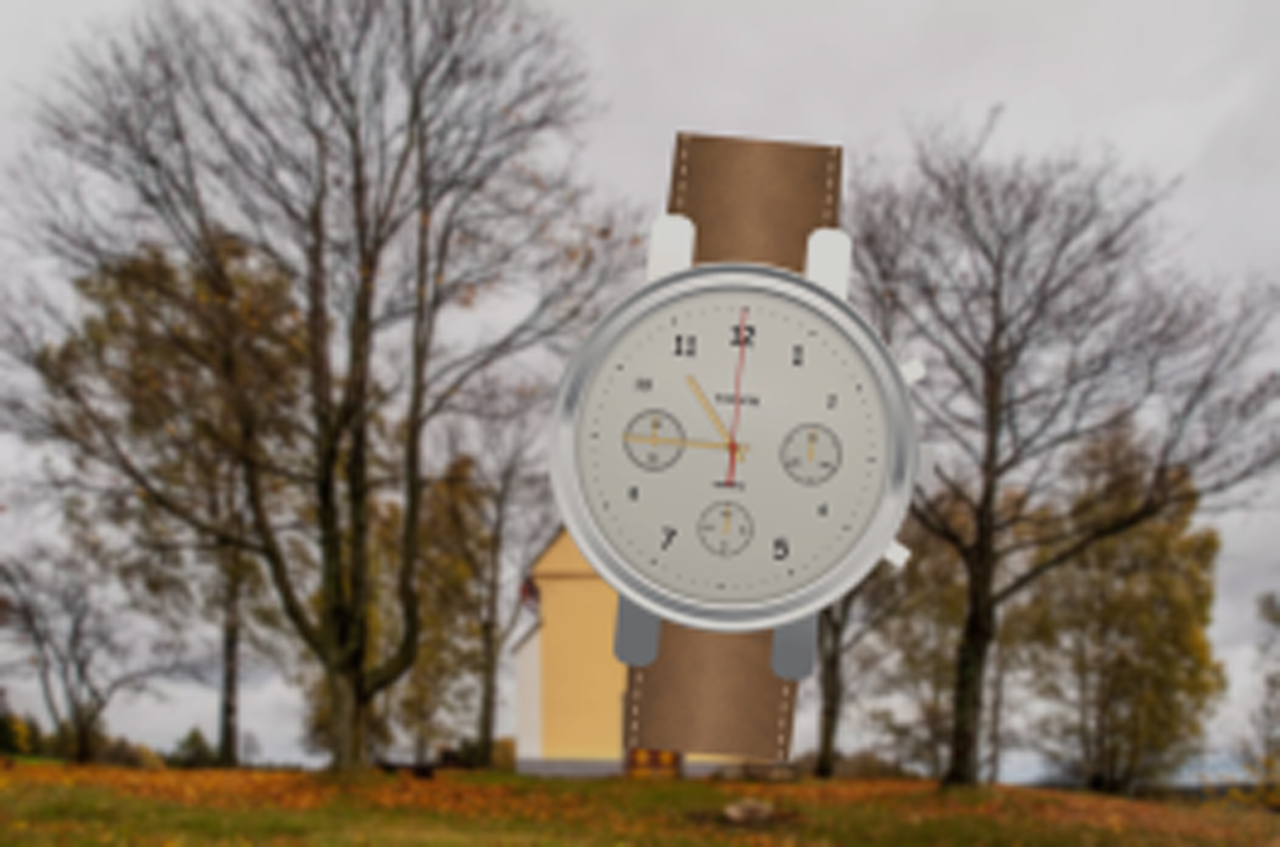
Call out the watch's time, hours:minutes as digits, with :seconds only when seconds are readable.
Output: 10:45
